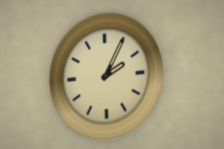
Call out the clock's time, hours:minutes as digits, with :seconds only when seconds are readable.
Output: 2:05
